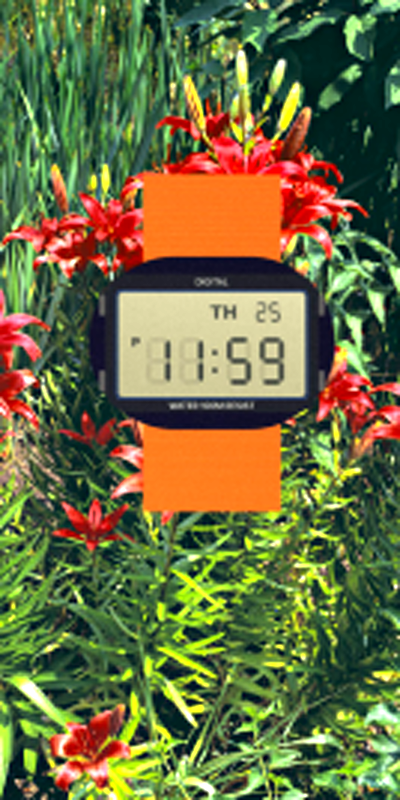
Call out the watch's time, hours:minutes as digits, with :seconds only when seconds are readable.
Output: 11:59
